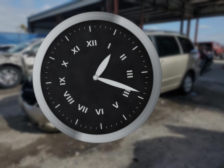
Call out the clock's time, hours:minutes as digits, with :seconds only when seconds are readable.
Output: 1:19
